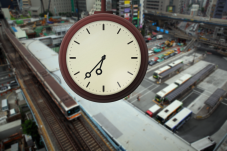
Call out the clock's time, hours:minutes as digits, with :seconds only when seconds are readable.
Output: 6:37
